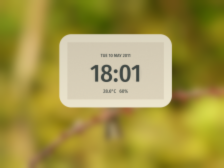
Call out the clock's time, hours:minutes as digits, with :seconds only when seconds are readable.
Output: 18:01
